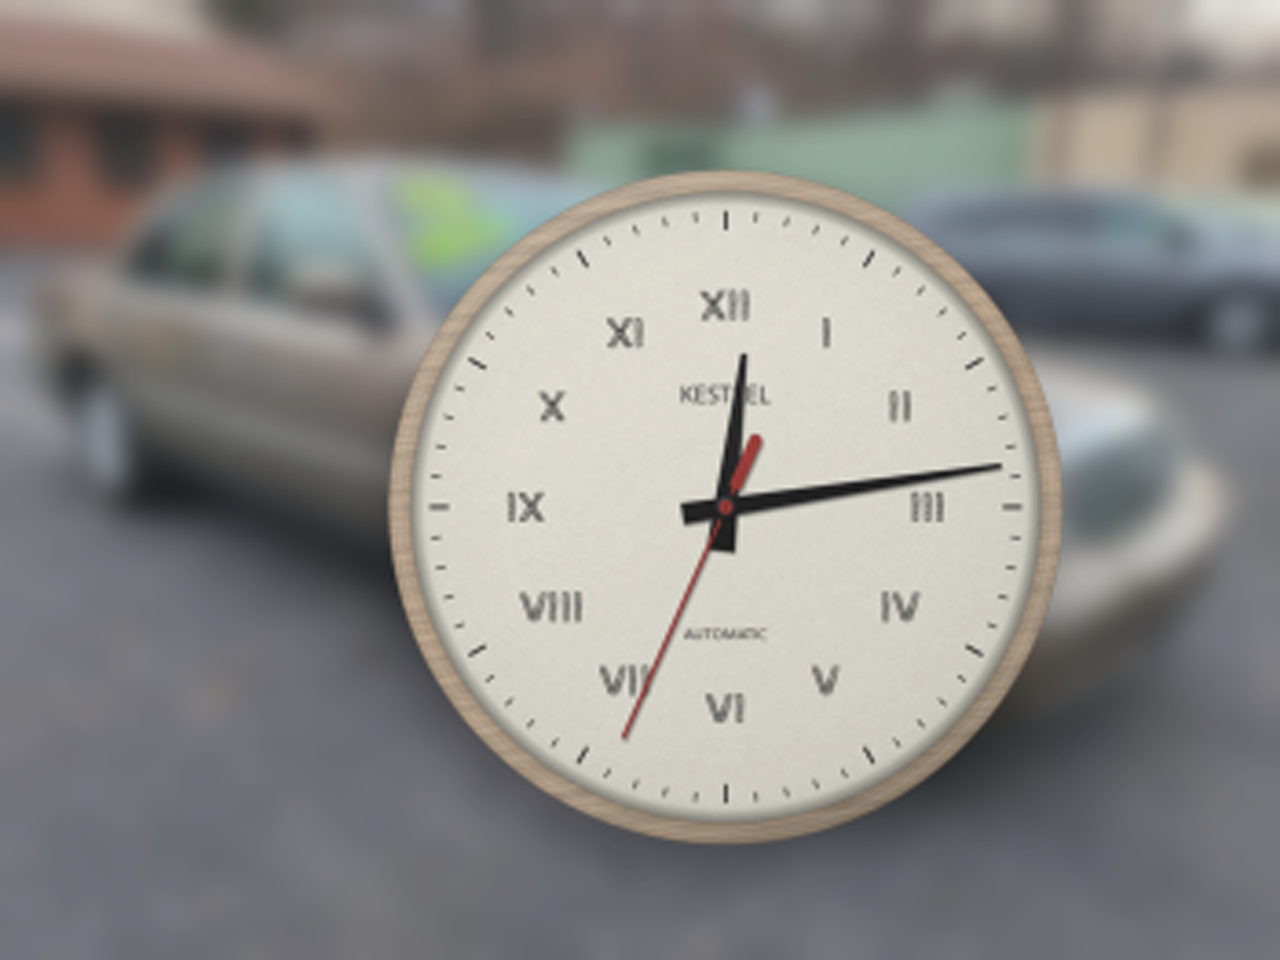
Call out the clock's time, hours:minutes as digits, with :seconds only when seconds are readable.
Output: 12:13:34
